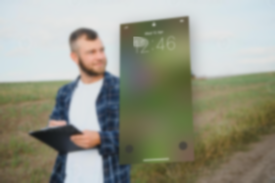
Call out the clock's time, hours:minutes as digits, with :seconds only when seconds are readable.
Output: 12:46
